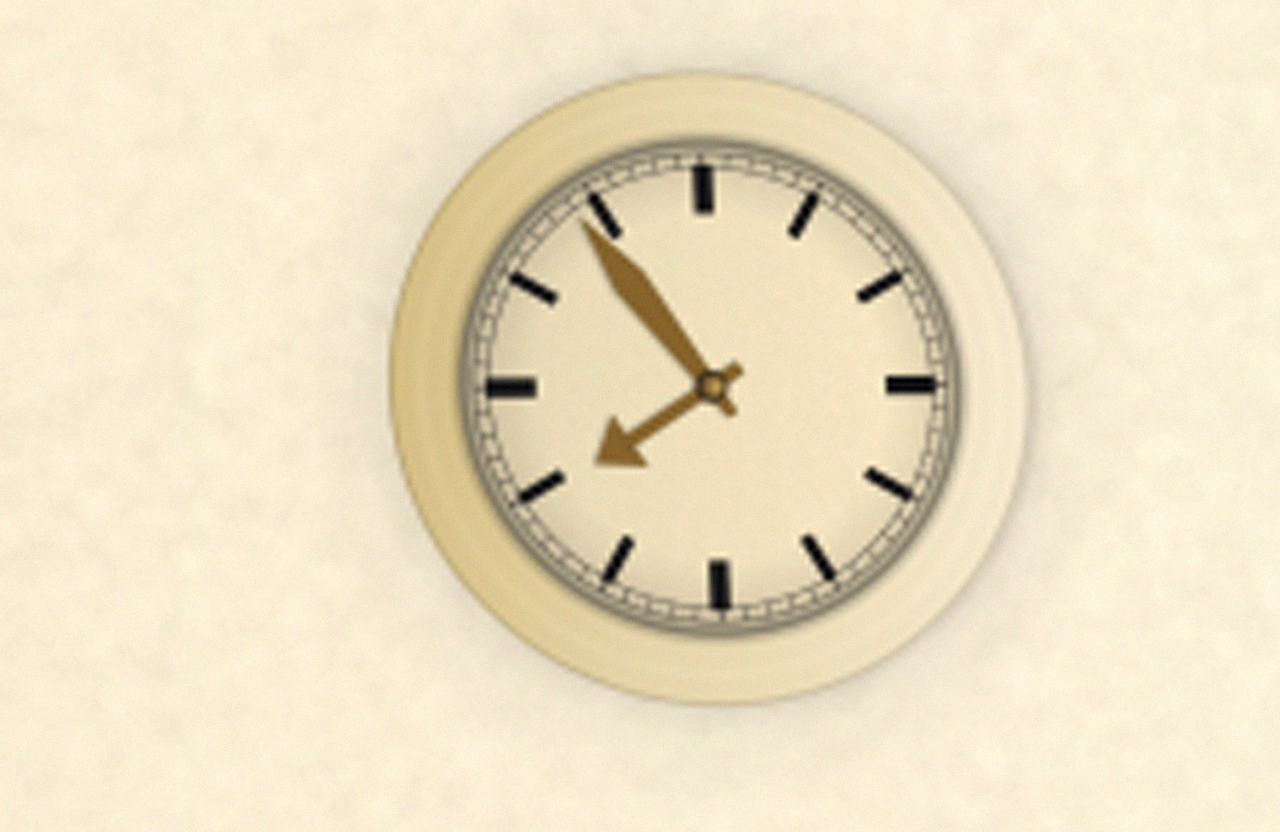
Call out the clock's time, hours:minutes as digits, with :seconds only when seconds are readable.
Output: 7:54
